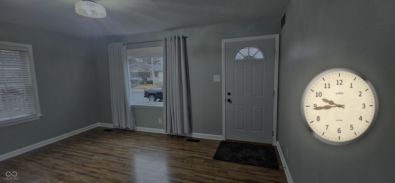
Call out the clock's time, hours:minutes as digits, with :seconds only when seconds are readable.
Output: 9:44
